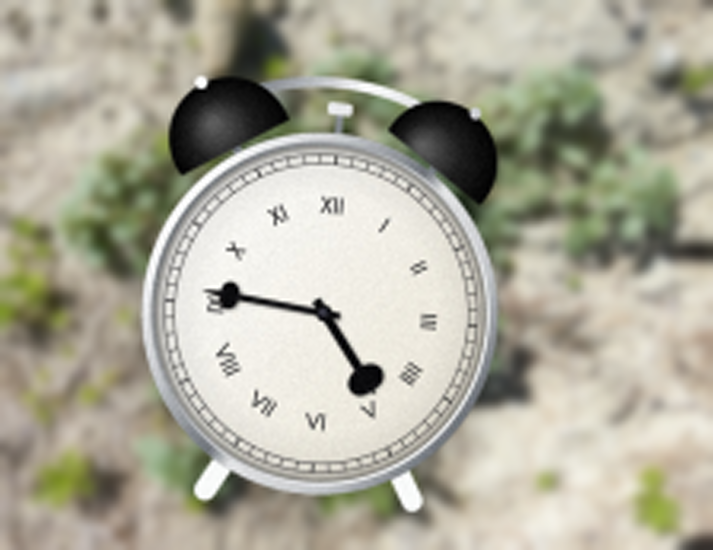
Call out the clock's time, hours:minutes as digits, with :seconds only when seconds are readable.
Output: 4:46
